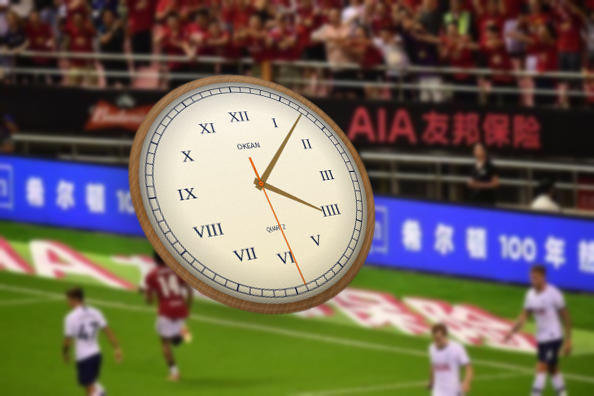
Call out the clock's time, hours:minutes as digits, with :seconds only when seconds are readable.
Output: 4:07:29
